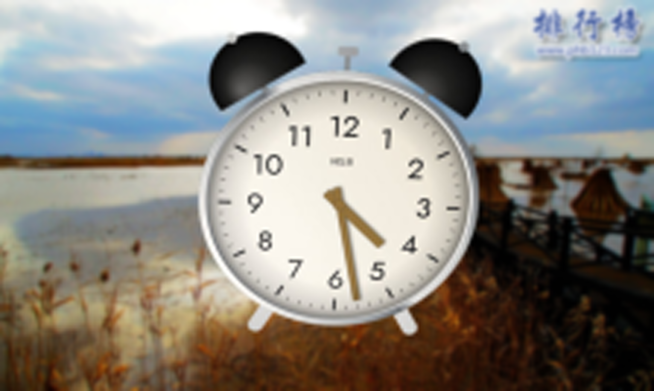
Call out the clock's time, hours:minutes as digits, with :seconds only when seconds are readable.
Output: 4:28
